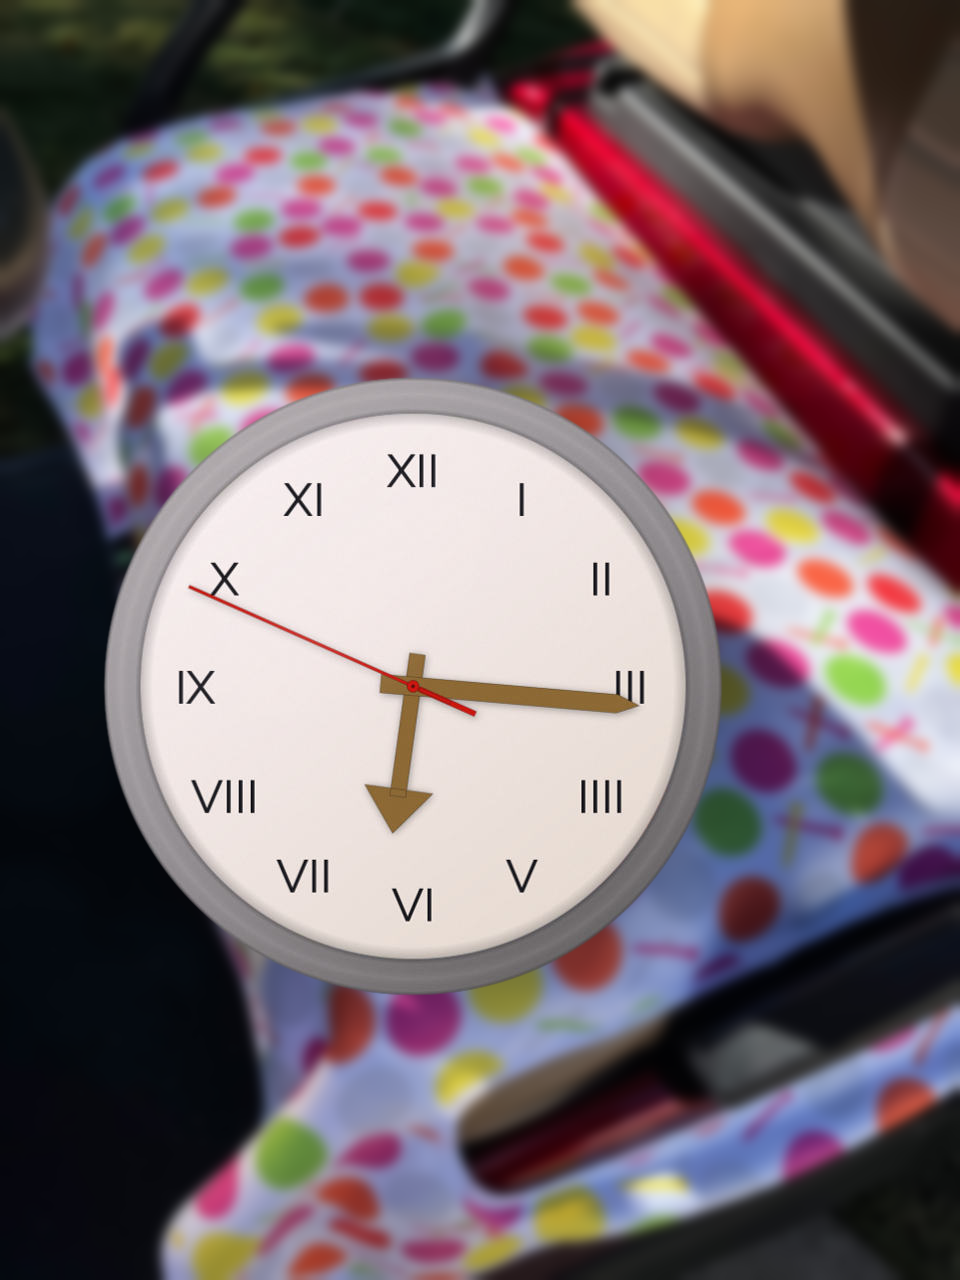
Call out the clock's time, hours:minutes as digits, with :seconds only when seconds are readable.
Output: 6:15:49
